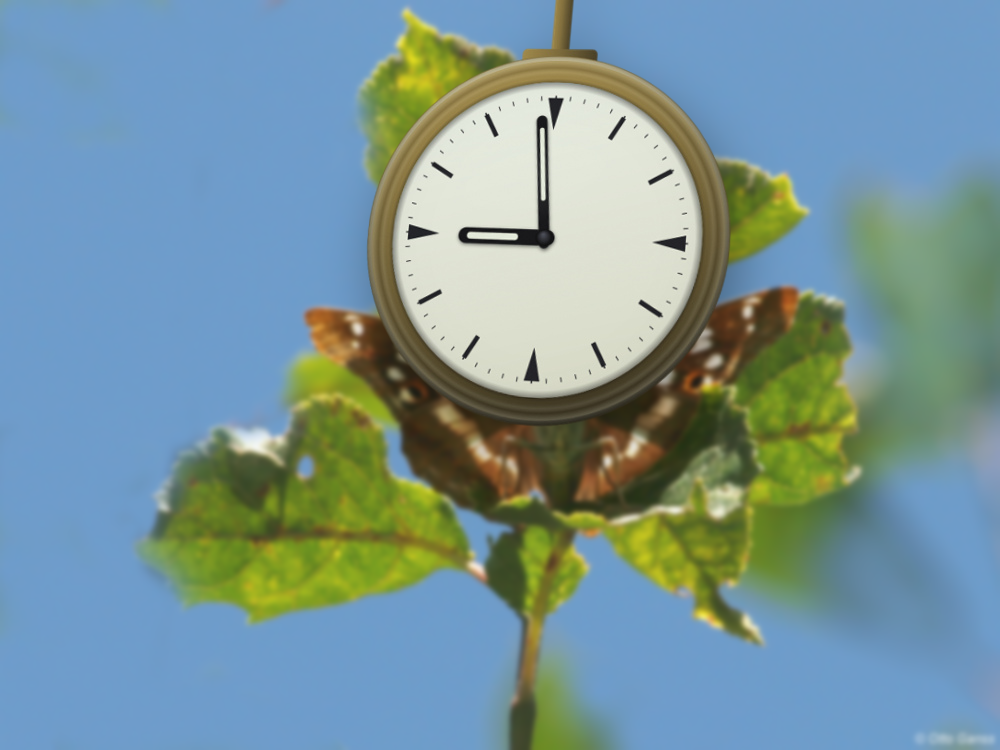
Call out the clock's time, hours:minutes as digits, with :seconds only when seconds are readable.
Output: 8:59
